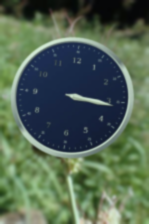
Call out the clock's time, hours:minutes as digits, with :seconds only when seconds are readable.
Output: 3:16
